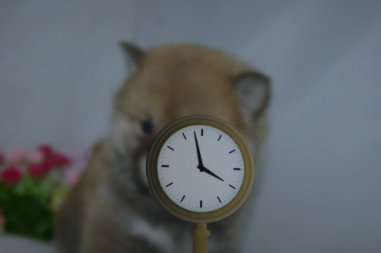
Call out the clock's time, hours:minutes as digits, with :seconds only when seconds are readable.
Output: 3:58
